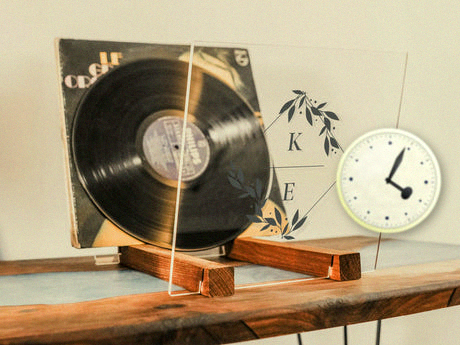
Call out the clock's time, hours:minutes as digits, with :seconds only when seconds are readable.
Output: 4:04
